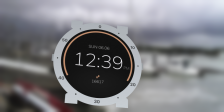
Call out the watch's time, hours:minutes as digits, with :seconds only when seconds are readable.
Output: 12:39
